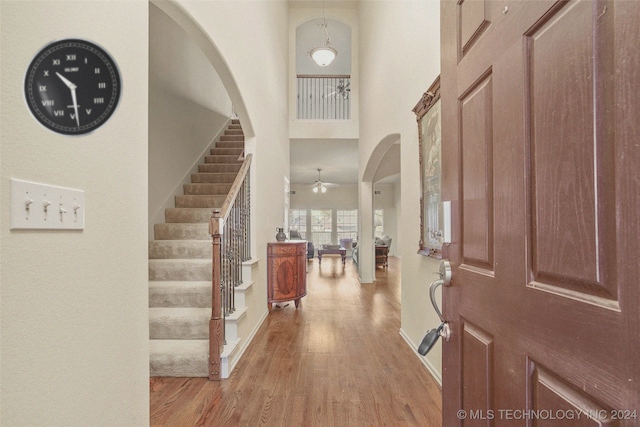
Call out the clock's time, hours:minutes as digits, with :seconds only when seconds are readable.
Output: 10:29
